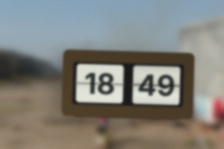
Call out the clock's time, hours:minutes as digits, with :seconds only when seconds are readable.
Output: 18:49
